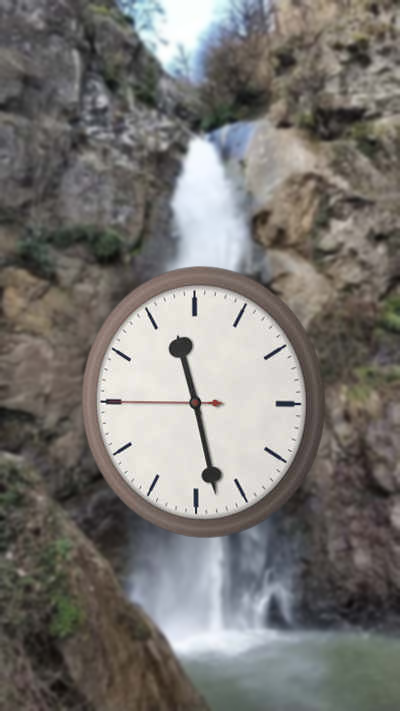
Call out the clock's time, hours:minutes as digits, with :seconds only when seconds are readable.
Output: 11:27:45
